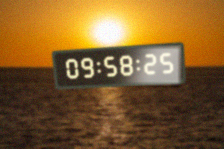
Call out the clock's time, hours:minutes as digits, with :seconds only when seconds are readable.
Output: 9:58:25
